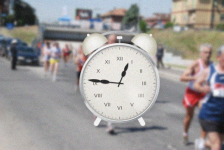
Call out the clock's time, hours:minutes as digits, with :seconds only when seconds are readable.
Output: 12:46
